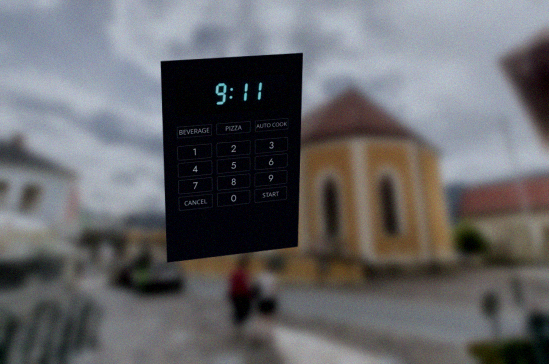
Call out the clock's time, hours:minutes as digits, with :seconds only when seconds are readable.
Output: 9:11
